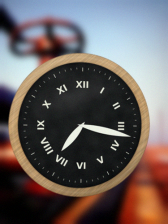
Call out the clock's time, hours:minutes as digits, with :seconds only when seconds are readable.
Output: 7:17
